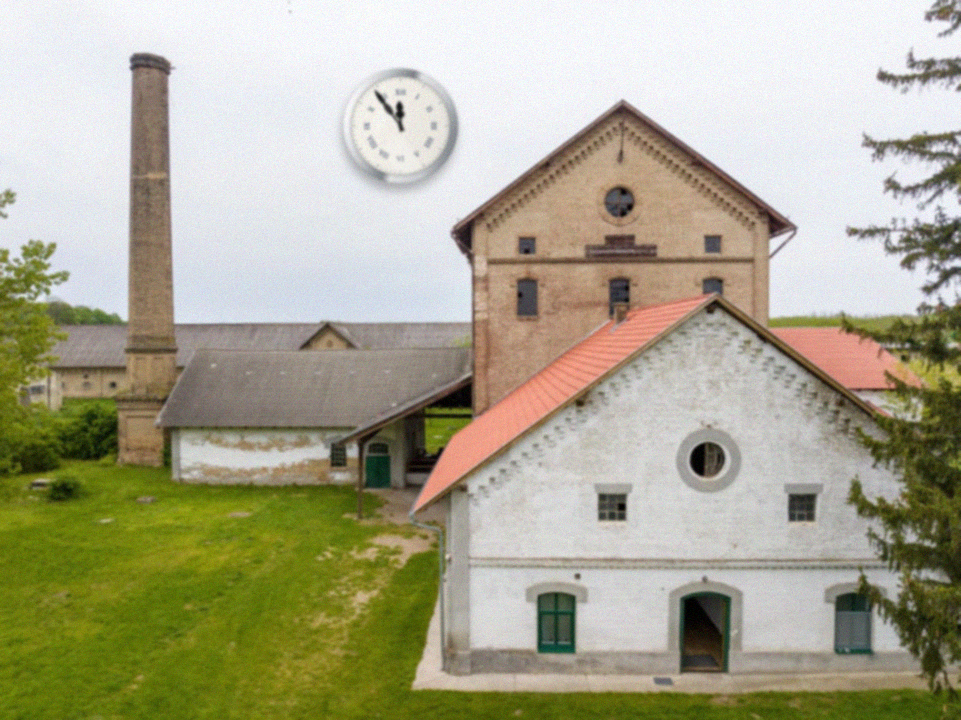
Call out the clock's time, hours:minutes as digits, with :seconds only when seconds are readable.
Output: 11:54
